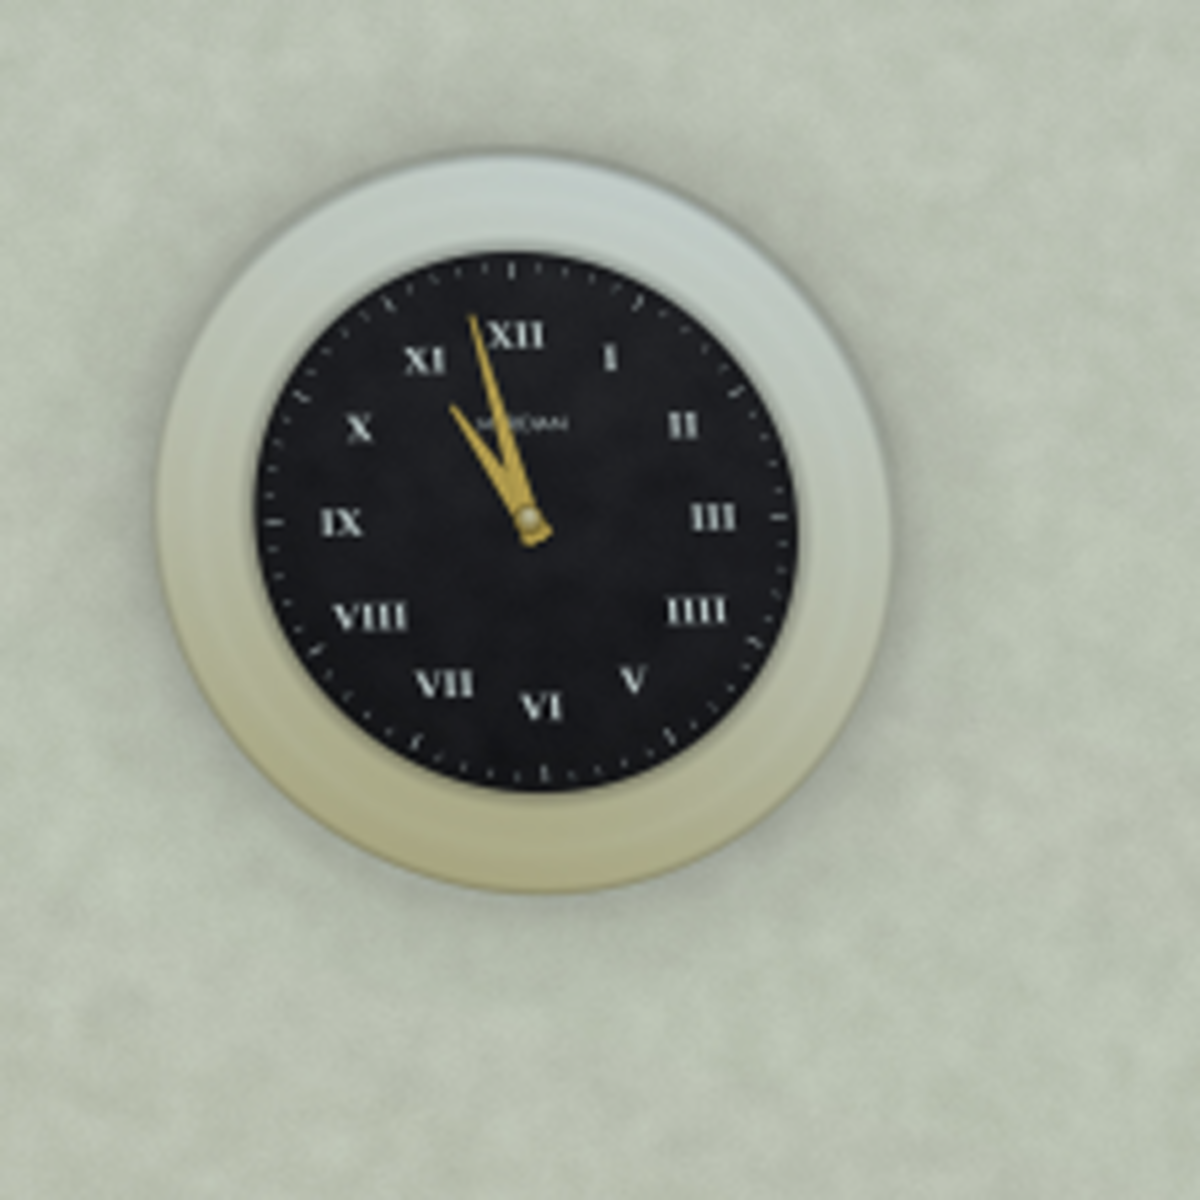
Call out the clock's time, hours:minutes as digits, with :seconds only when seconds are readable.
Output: 10:58
